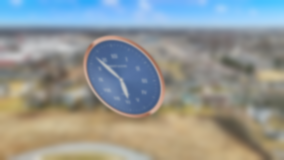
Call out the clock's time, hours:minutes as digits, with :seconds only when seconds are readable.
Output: 5:53
